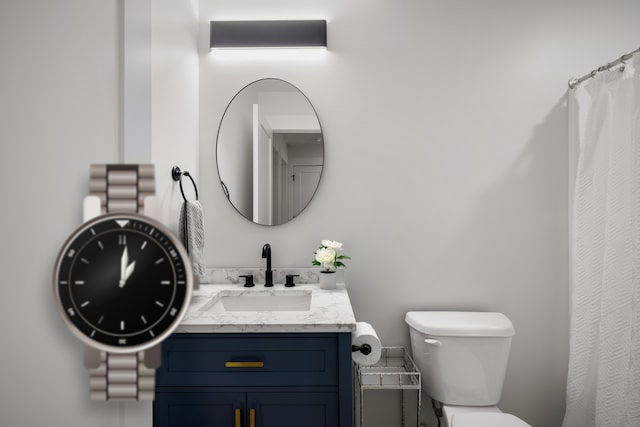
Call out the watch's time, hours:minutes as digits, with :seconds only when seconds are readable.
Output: 1:01
